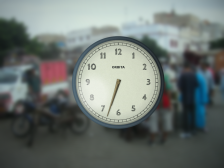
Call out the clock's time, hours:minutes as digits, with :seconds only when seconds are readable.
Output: 6:33
